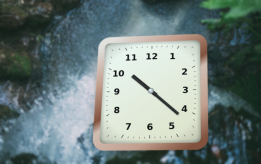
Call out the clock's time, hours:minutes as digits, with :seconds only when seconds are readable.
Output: 10:22
